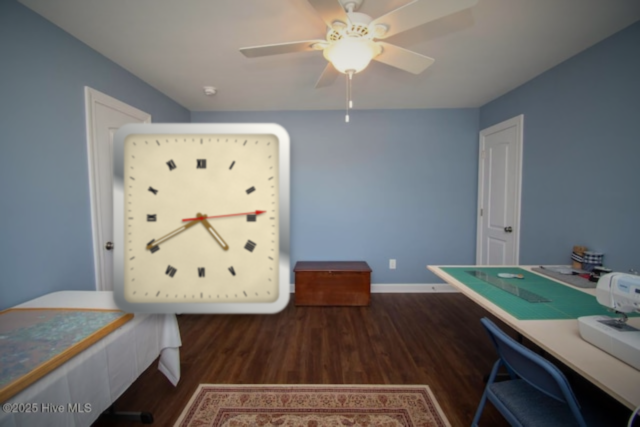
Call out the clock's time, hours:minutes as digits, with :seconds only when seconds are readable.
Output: 4:40:14
